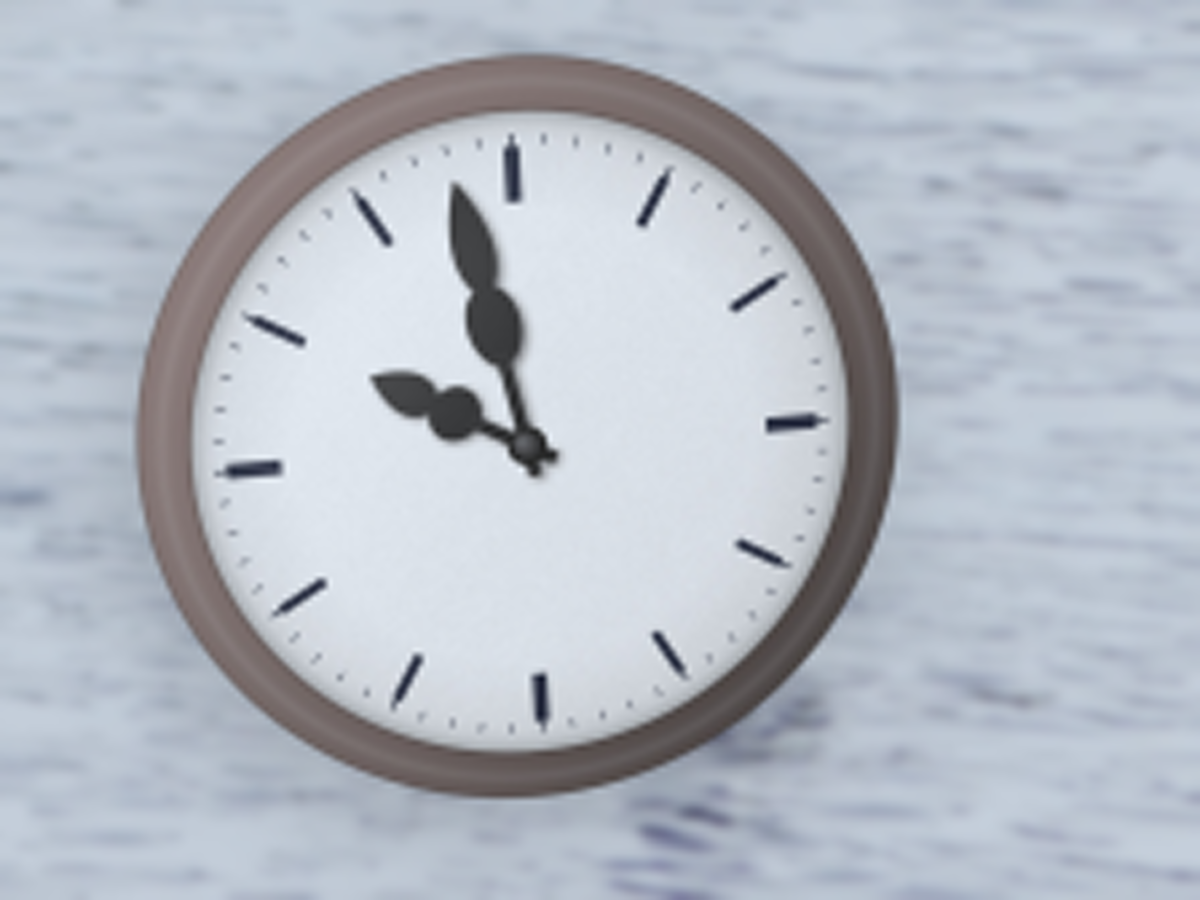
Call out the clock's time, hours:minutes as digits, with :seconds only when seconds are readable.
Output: 9:58
